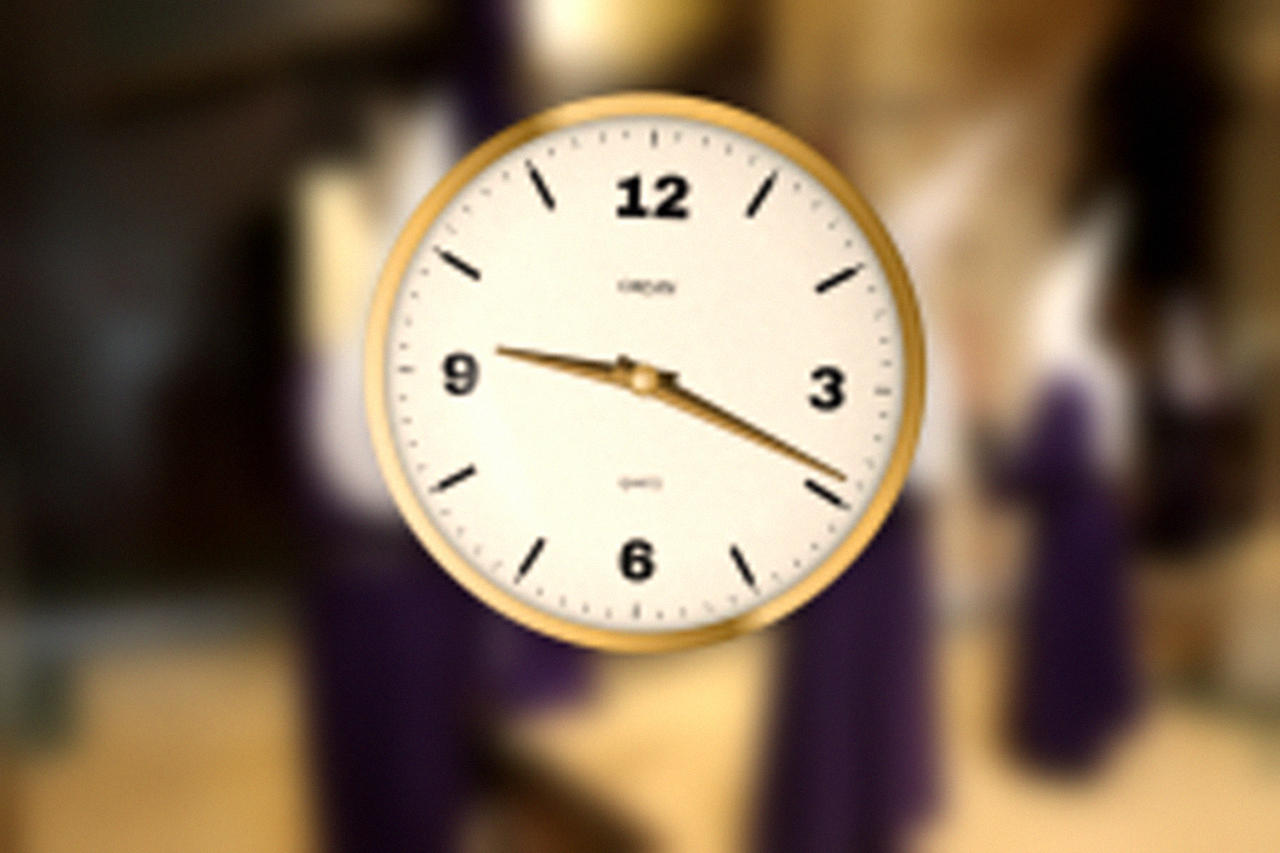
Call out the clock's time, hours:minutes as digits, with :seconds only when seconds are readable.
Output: 9:19
